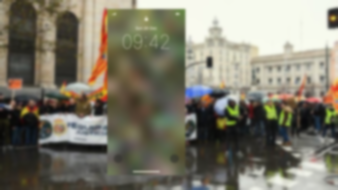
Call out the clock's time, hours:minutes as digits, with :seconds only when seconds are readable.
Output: 9:42
